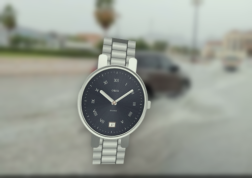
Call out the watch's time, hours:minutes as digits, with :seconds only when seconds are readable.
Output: 10:09
